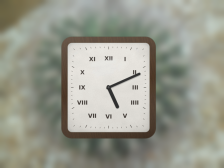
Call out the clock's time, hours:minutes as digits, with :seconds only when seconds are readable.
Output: 5:11
